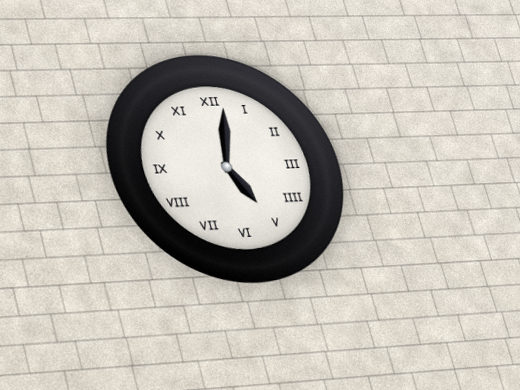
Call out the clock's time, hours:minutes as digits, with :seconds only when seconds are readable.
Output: 5:02
